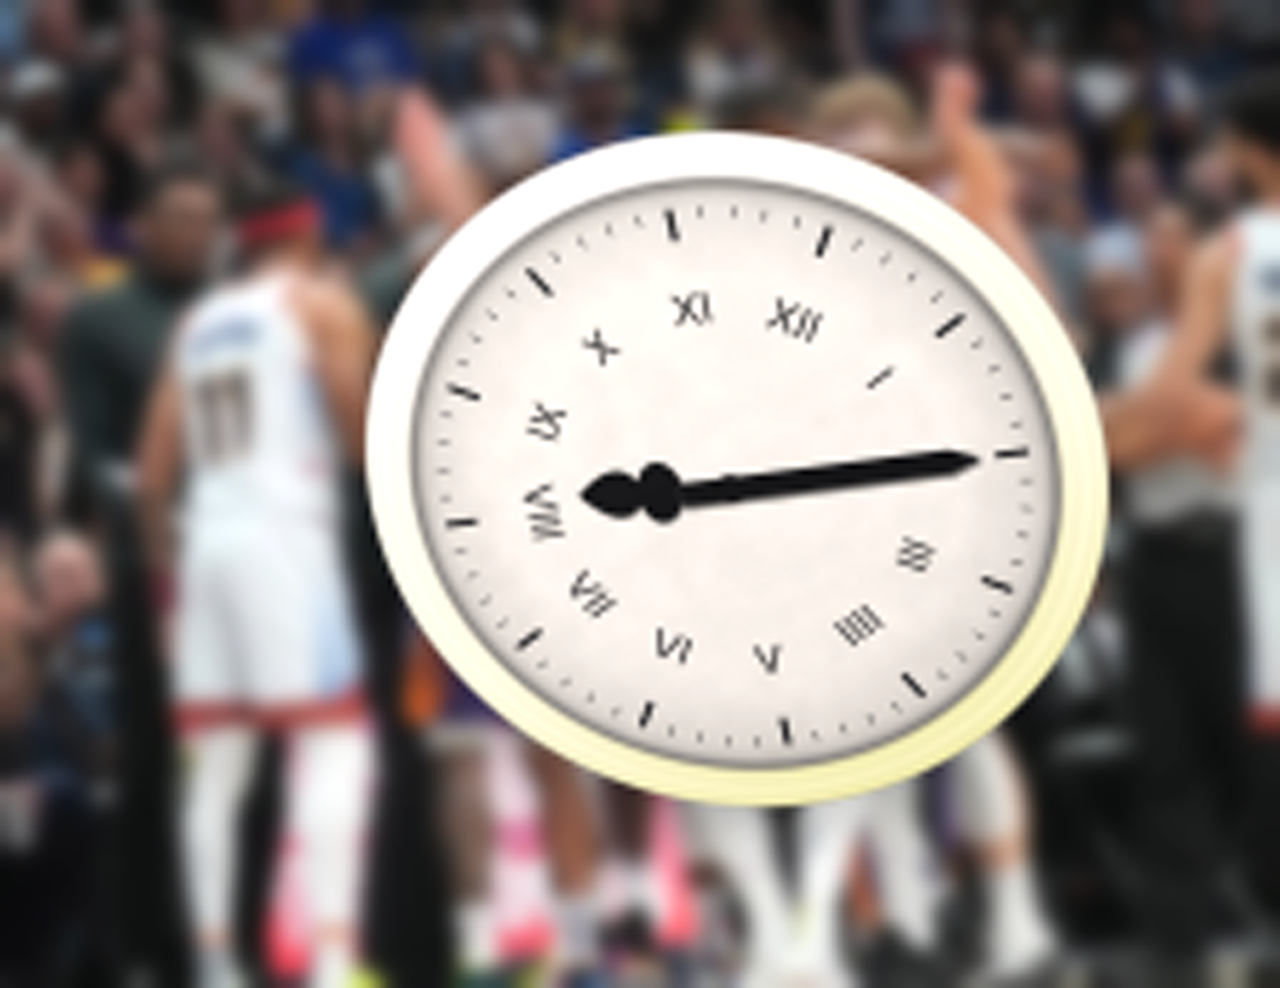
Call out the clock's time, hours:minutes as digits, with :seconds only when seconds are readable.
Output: 8:10
